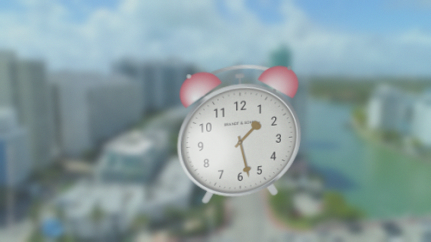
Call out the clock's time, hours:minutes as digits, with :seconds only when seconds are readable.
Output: 1:28
